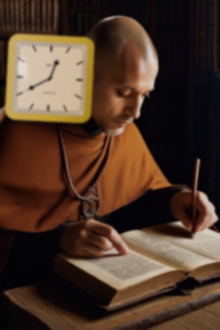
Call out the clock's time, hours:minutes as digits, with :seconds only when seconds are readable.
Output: 12:40
